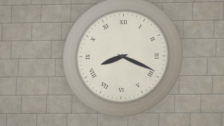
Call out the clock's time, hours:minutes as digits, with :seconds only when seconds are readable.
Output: 8:19
